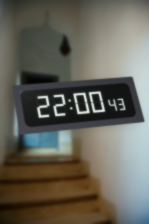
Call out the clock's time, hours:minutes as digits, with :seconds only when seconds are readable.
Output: 22:00:43
